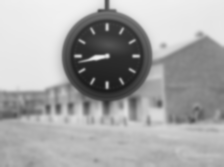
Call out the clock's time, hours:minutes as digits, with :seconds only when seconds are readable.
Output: 8:43
